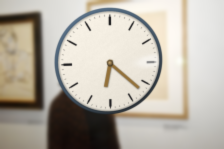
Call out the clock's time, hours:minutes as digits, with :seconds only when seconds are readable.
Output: 6:22
